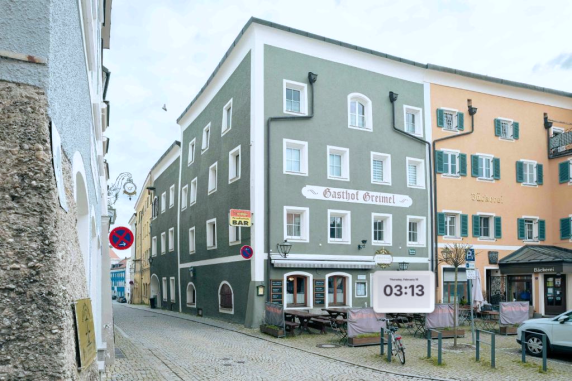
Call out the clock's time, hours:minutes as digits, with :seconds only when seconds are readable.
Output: 3:13
